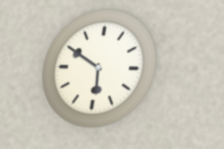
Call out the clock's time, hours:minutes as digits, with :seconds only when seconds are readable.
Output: 5:50
